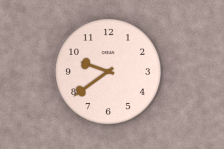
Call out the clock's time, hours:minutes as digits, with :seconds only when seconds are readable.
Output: 9:39
